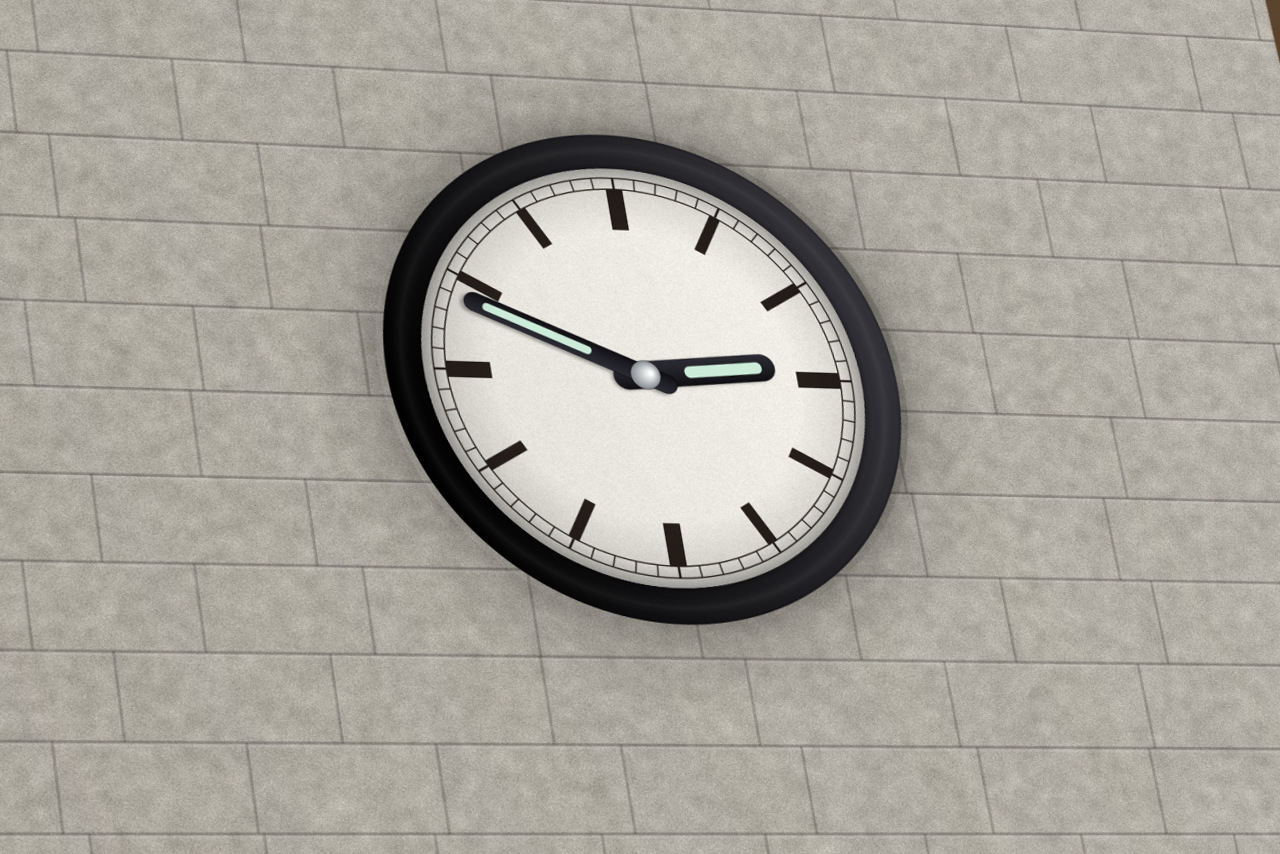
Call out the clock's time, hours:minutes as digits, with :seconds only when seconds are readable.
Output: 2:49
